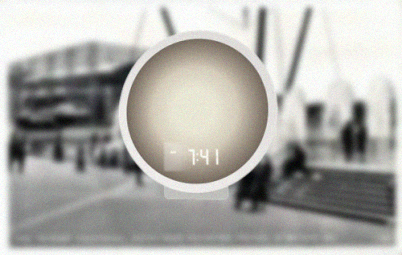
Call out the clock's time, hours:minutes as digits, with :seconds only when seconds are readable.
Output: 7:41
